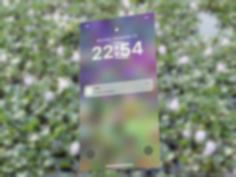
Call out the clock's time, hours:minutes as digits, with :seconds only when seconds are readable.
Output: 22:54
